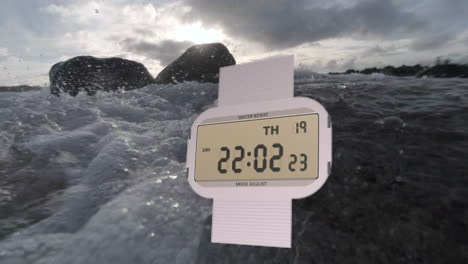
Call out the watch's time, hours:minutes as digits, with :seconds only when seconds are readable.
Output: 22:02:23
